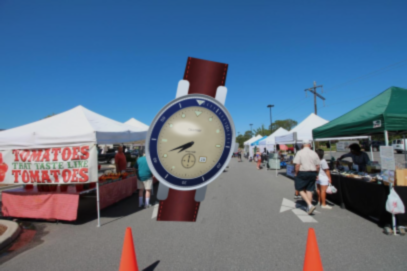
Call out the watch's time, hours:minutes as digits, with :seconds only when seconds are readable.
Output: 7:41
